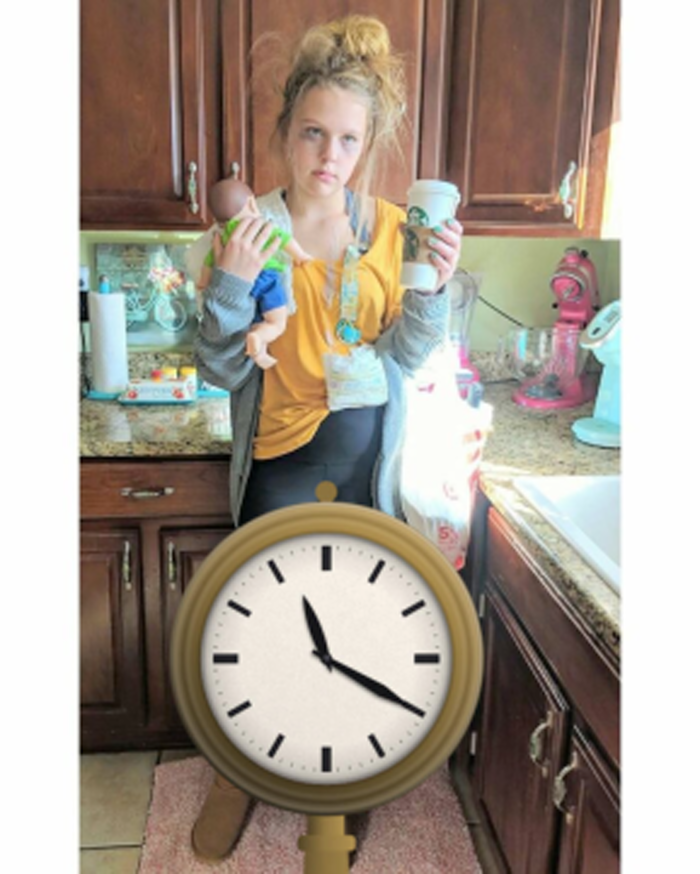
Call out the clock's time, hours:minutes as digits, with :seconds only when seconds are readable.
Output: 11:20
